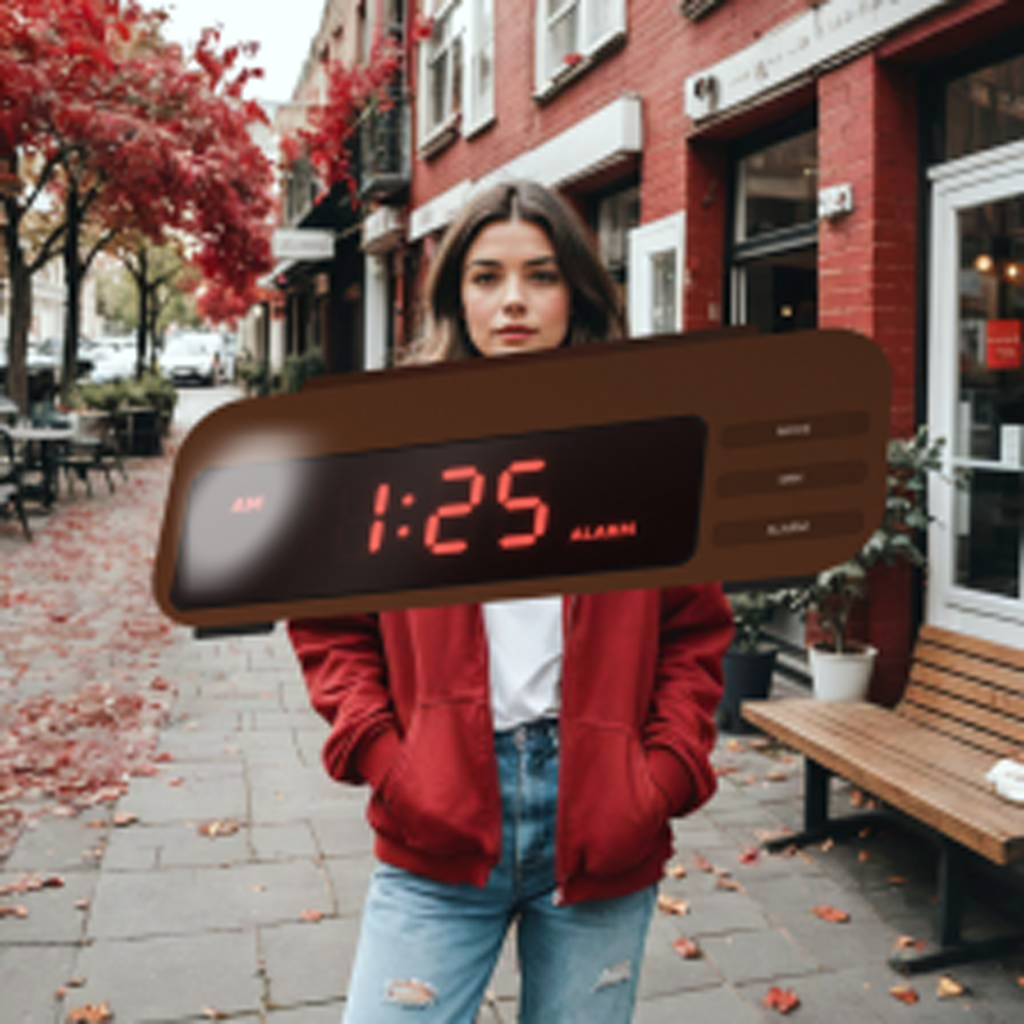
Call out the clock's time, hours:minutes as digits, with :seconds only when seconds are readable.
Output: 1:25
